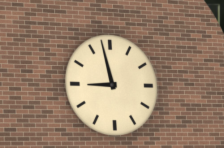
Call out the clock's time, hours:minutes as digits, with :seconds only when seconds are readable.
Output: 8:58
